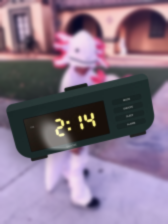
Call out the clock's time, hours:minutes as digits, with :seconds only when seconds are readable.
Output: 2:14
